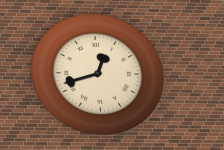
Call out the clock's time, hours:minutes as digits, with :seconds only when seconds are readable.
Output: 12:42
